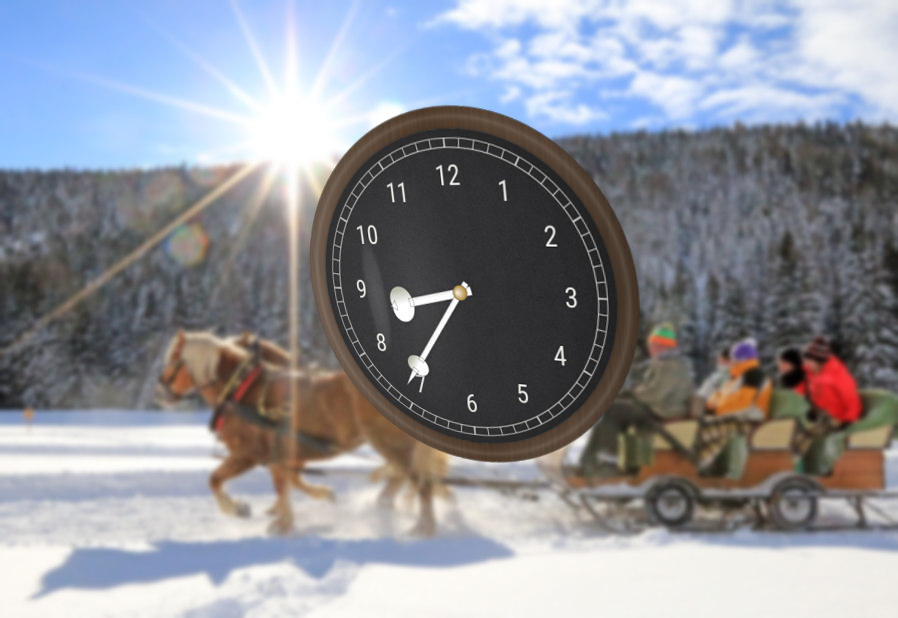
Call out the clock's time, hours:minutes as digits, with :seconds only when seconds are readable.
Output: 8:36
